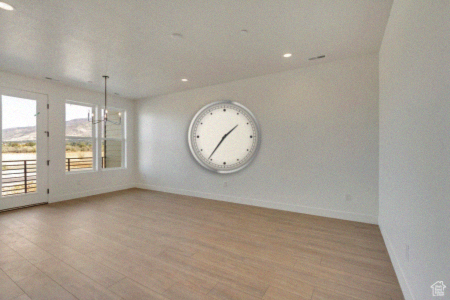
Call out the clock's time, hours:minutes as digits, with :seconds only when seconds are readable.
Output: 1:36
